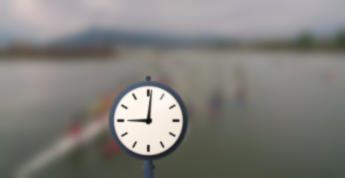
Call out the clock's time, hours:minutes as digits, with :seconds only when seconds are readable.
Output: 9:01
